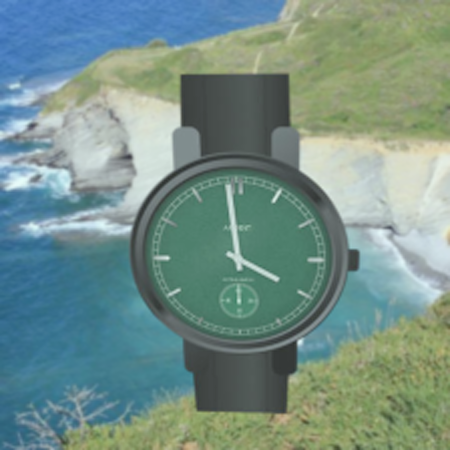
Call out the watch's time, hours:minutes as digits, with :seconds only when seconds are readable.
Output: 3:59
